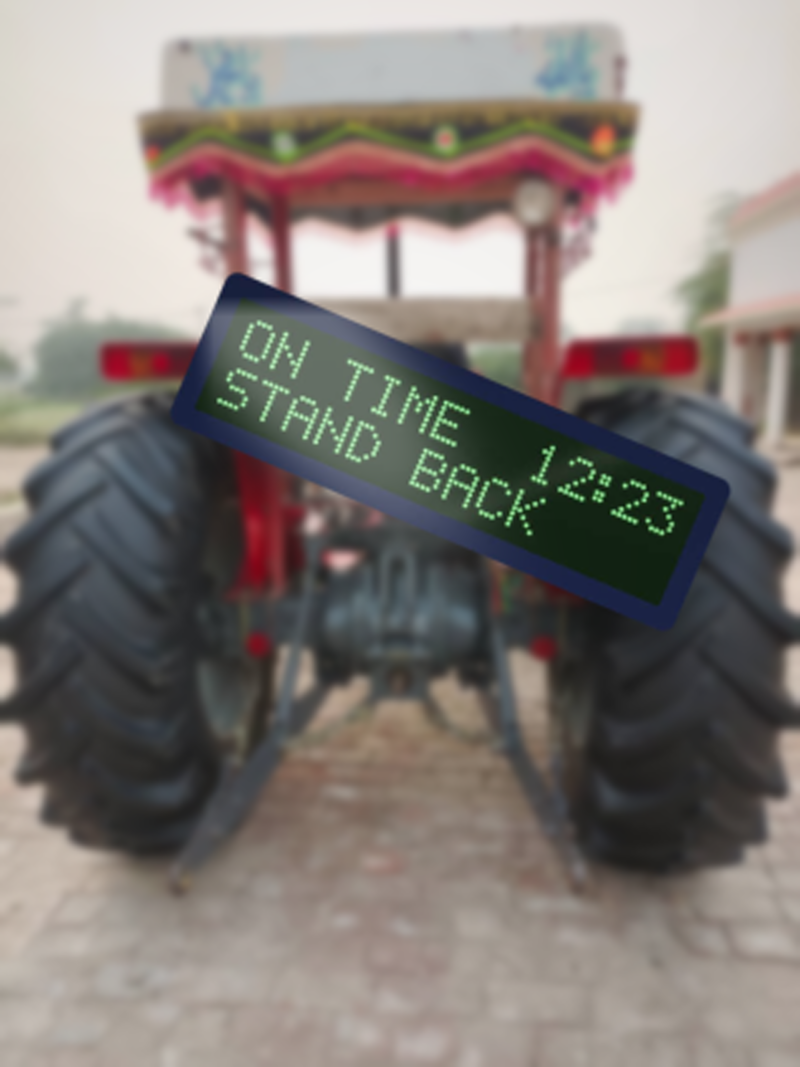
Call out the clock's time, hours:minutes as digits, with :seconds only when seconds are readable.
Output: 12:23
